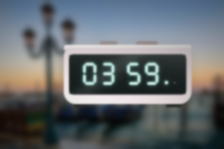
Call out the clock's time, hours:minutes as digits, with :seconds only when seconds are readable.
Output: 3:59
